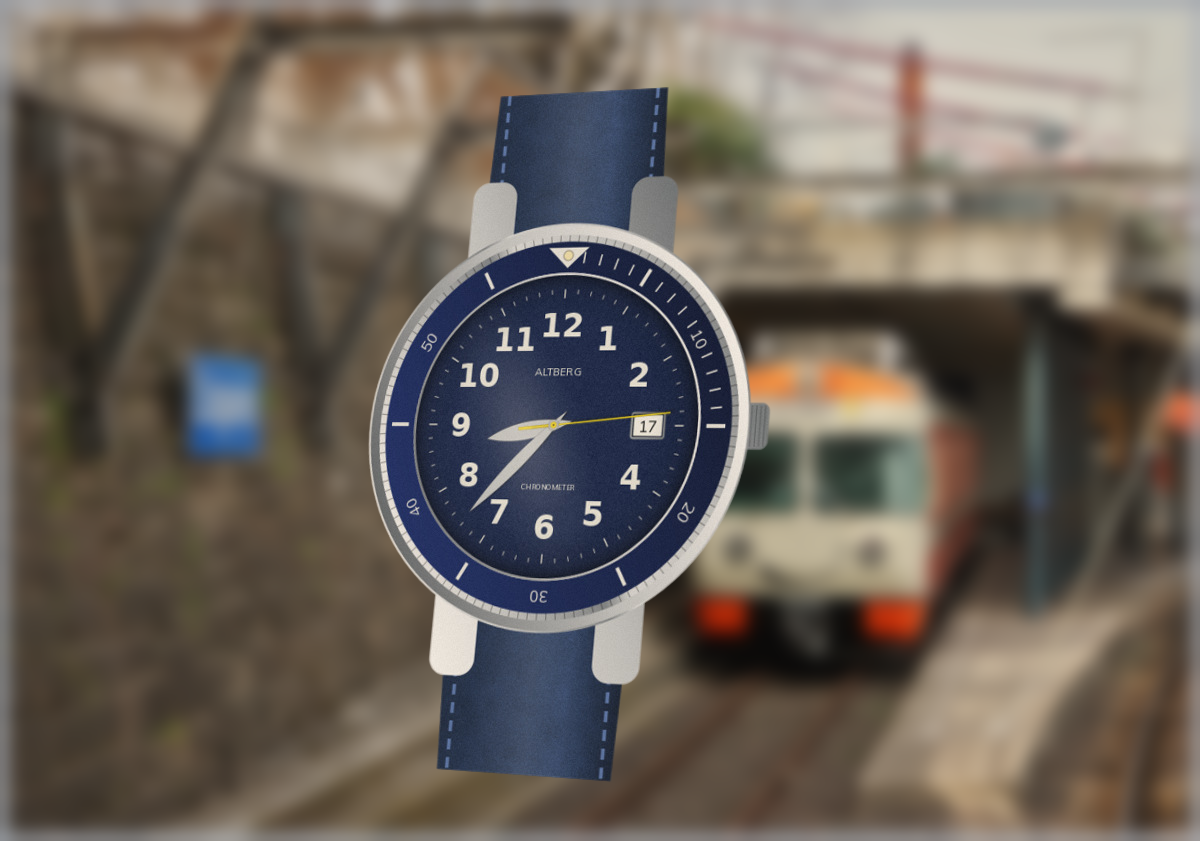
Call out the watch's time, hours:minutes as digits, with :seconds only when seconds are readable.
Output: 8:37:14
